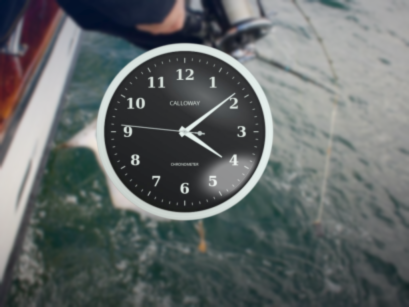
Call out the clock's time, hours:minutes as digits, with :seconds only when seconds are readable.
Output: 4:08:46
